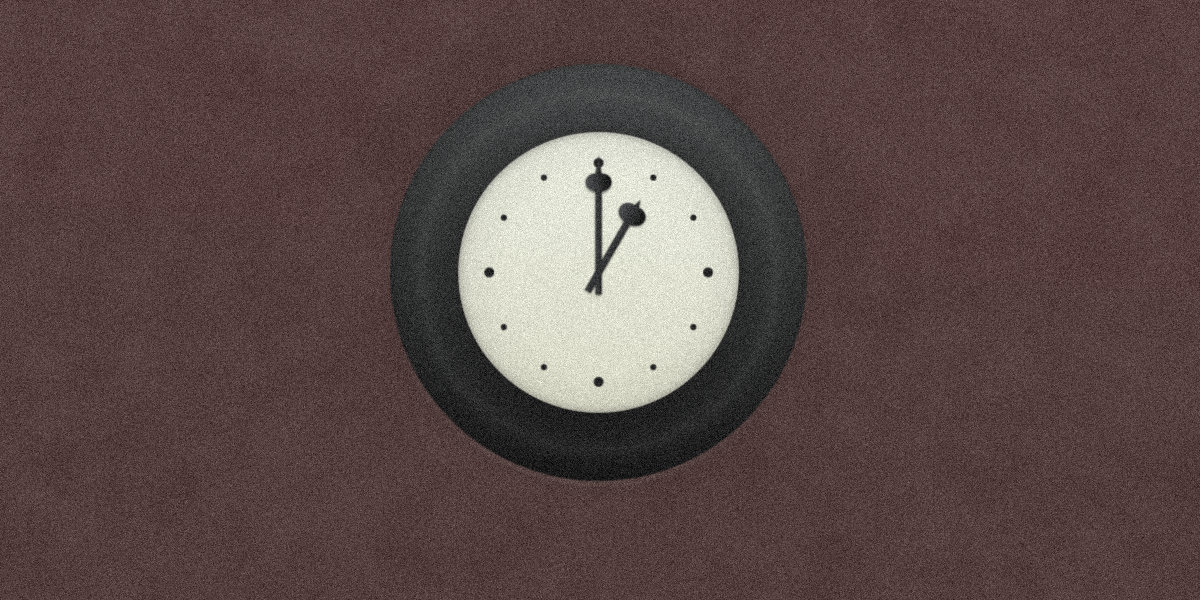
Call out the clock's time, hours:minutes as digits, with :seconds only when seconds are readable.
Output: 1:00
